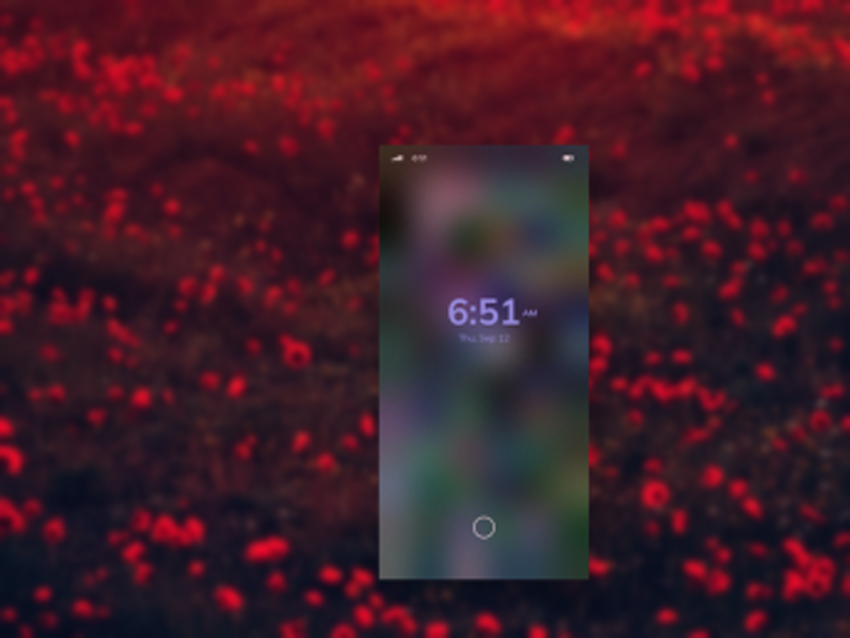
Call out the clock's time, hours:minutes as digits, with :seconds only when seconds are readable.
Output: 6:51
